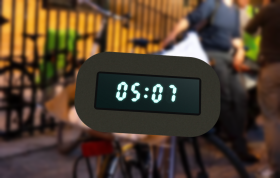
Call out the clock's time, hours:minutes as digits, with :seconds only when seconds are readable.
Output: 5:07
